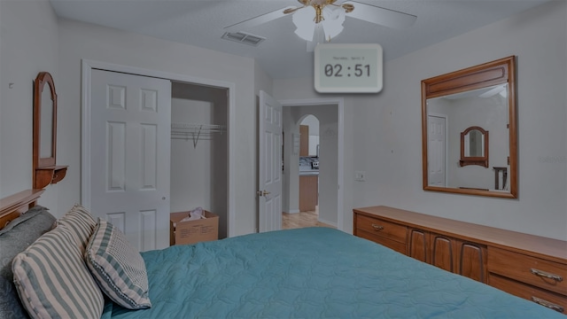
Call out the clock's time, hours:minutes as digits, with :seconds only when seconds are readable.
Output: 2:51
